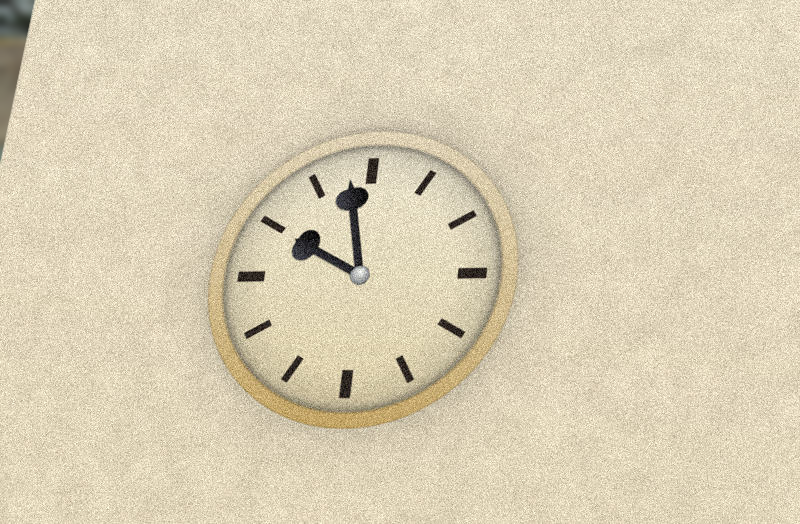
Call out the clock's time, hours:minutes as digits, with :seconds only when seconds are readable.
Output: 9:58
